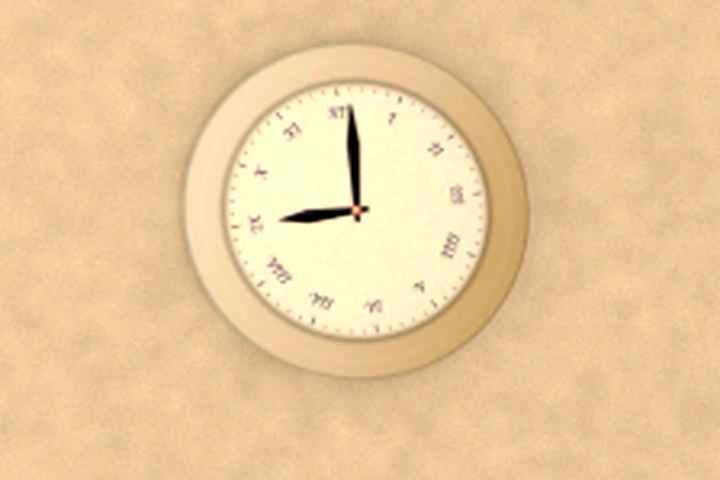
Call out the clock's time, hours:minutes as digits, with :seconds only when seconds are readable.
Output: 9:01
